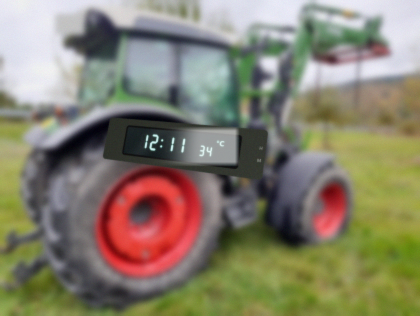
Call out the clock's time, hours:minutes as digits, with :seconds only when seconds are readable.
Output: 12:11
